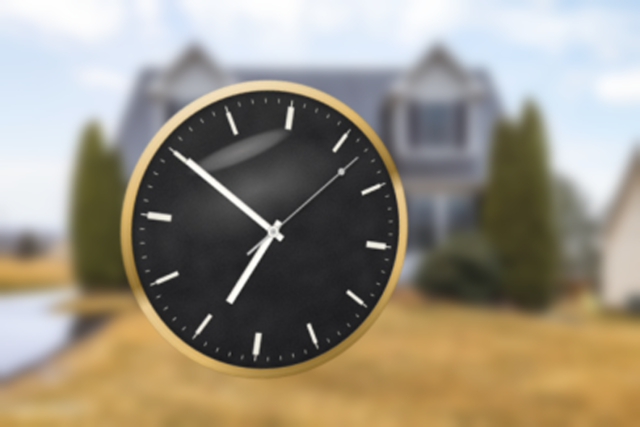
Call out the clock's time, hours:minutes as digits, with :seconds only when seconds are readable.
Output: 6:50:07
